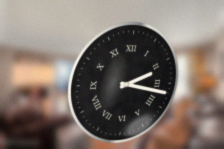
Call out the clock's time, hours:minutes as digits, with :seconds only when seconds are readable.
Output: 2:17
